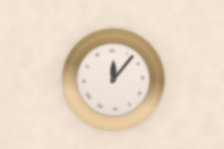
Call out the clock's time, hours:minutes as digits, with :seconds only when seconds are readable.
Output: 12:07
